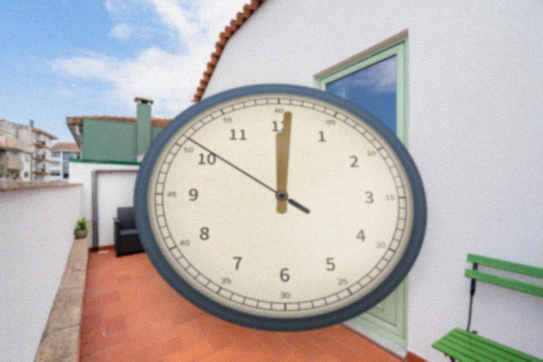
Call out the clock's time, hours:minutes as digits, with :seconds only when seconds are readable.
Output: 12:00:51
